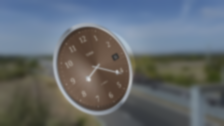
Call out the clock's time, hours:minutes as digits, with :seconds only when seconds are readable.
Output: 8:21
